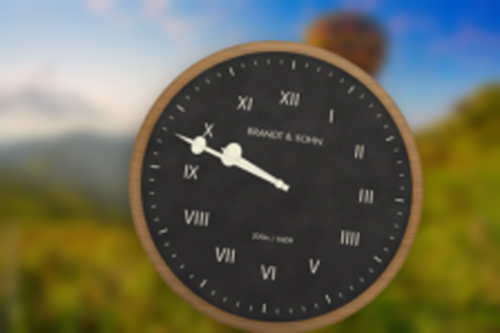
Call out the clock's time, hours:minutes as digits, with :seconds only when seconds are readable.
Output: 9:48
